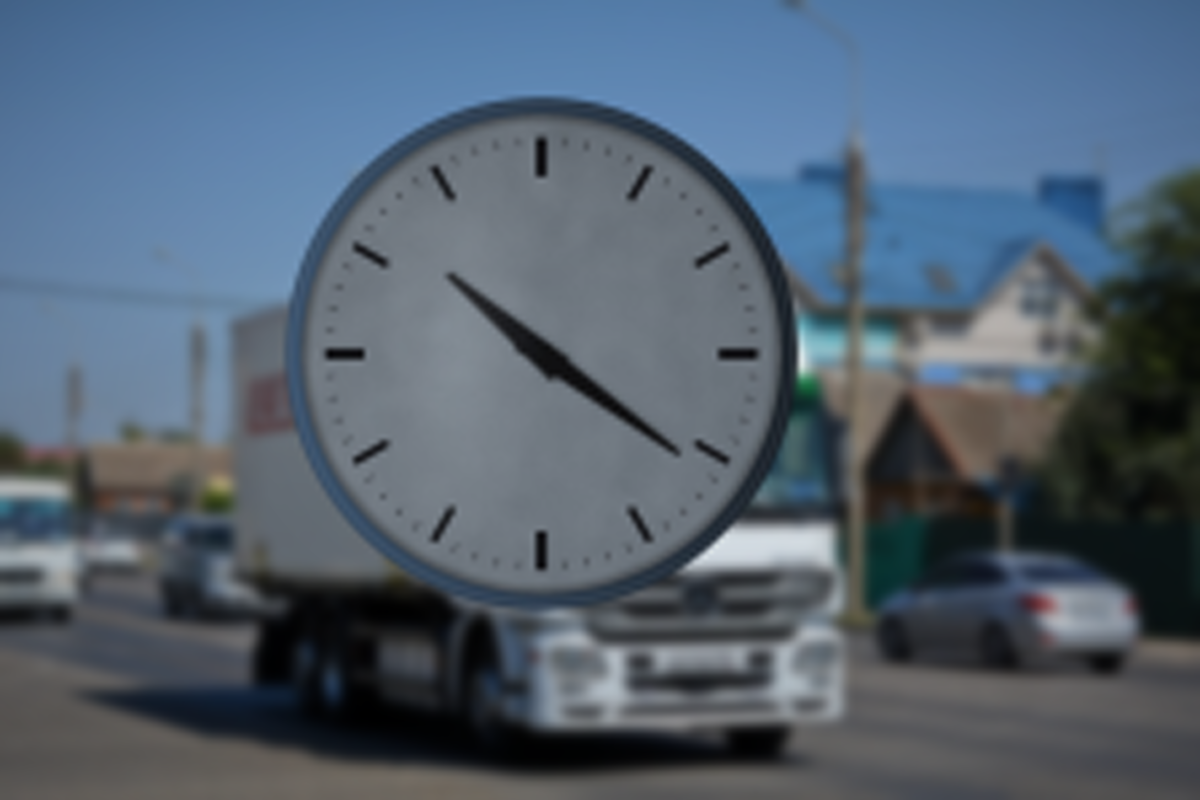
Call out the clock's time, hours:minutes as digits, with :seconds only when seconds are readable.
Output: 10:21
